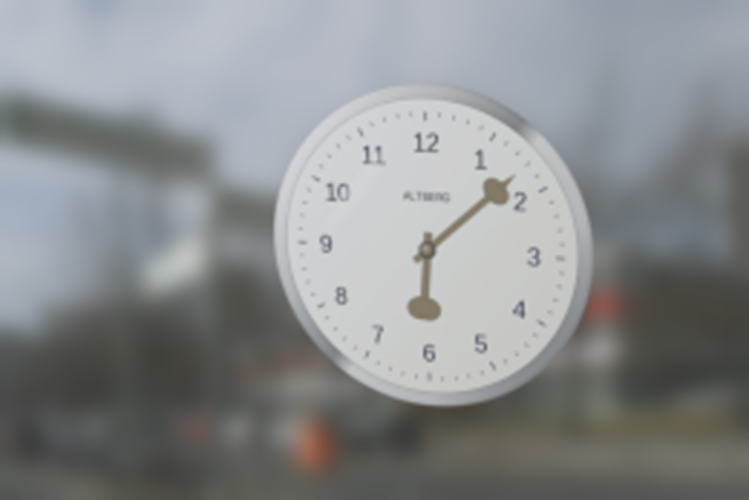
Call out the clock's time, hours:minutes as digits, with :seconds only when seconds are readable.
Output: 6:08
